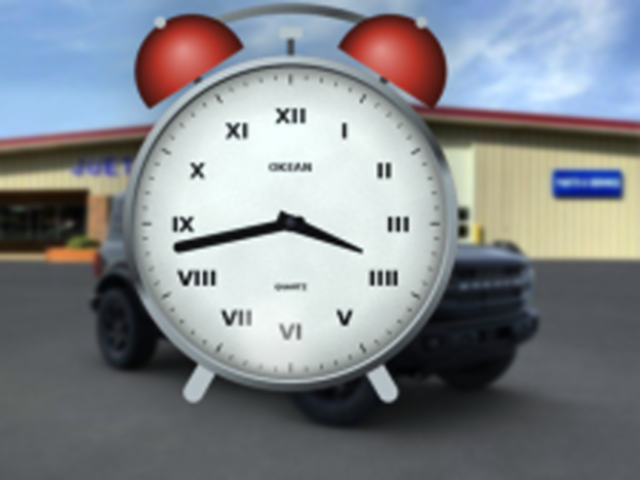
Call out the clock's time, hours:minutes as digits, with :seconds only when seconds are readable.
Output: 3:43
